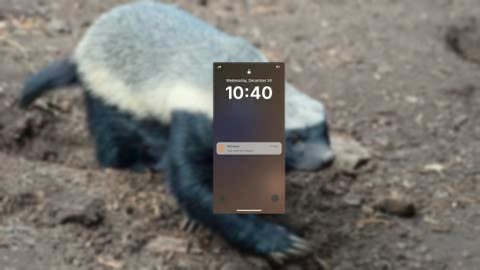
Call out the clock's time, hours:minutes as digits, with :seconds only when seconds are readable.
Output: 10:40
